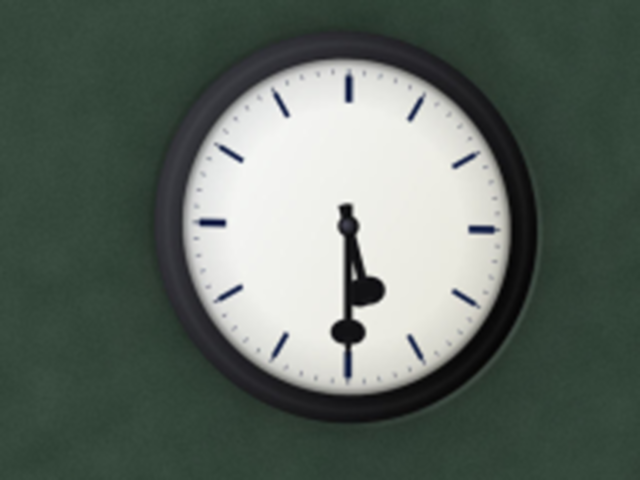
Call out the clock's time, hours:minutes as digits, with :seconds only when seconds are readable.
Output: 5:30
